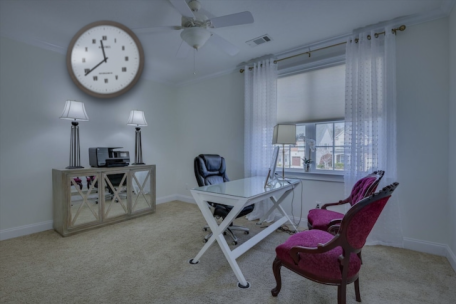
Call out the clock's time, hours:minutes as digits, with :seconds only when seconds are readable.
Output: 11:39
